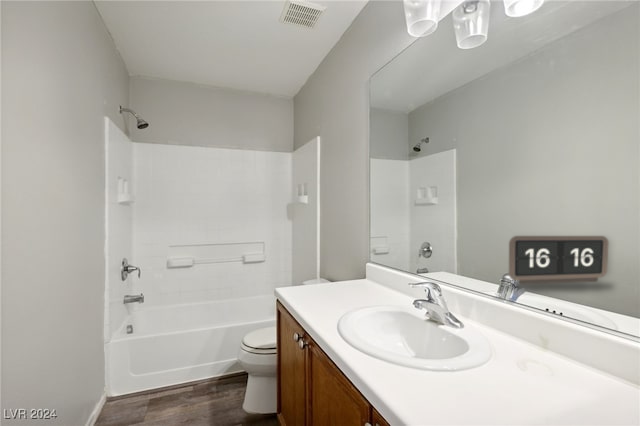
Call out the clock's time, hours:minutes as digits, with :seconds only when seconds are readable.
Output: 16:16
